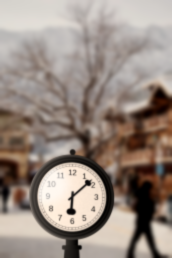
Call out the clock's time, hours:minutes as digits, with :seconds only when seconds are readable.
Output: 6:08
